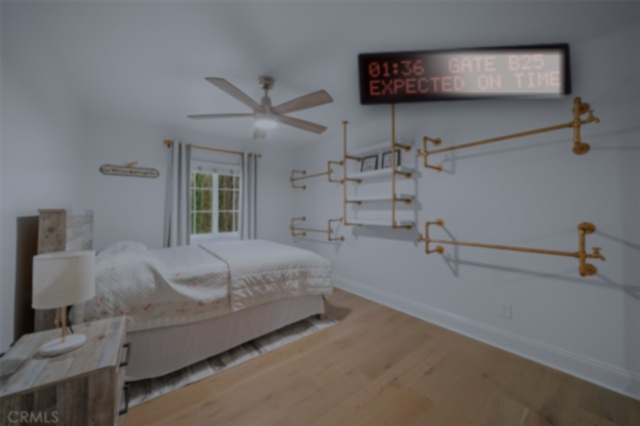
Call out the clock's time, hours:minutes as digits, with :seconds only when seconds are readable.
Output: 1:36
